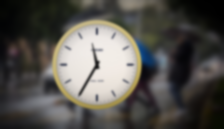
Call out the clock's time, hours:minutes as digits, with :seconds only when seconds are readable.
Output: 11:35
